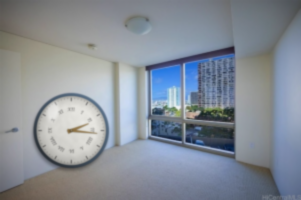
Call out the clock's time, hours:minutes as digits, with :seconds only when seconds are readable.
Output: 2:16
